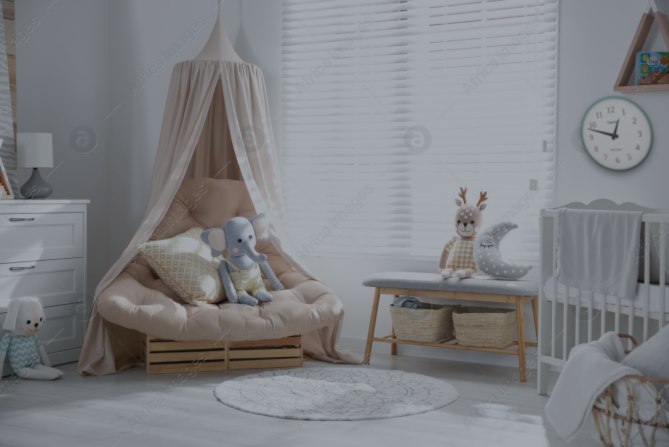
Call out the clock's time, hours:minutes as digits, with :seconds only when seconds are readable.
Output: 12:48
